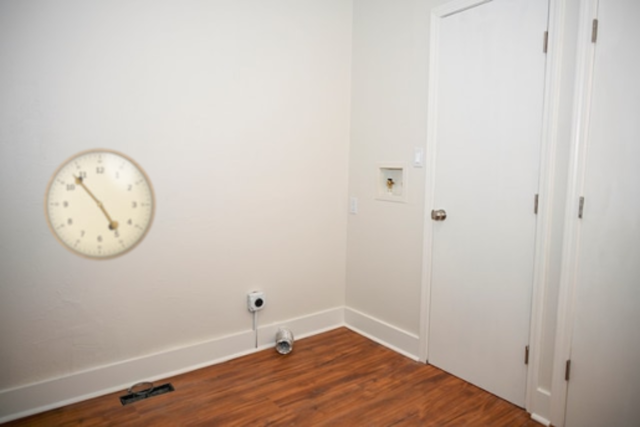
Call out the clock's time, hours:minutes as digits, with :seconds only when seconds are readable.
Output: 4:53
